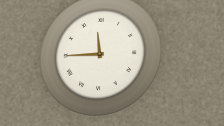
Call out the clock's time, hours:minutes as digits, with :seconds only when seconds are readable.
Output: 11:45
